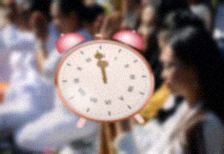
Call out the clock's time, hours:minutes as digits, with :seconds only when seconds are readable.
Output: 11:59
